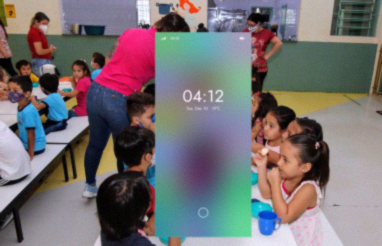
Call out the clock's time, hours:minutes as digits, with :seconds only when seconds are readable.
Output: 4:12
